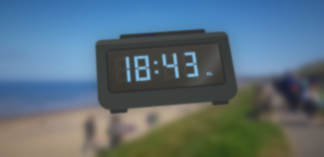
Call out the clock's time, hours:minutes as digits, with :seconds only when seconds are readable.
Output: 18:43
